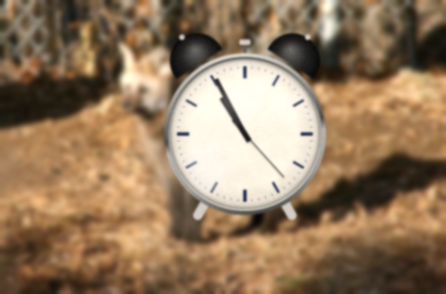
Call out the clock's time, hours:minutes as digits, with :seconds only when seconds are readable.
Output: 10:55:23
